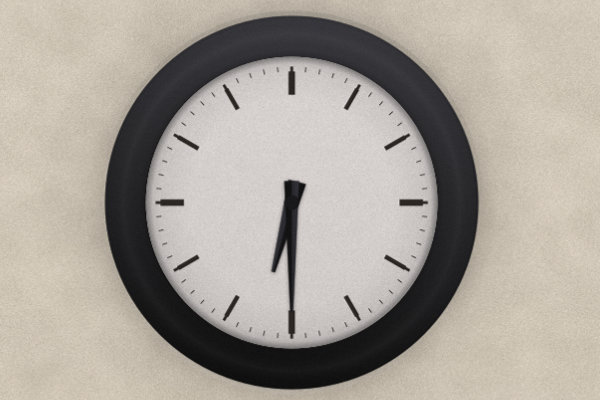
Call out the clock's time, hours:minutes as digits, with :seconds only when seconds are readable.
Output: 6:30
